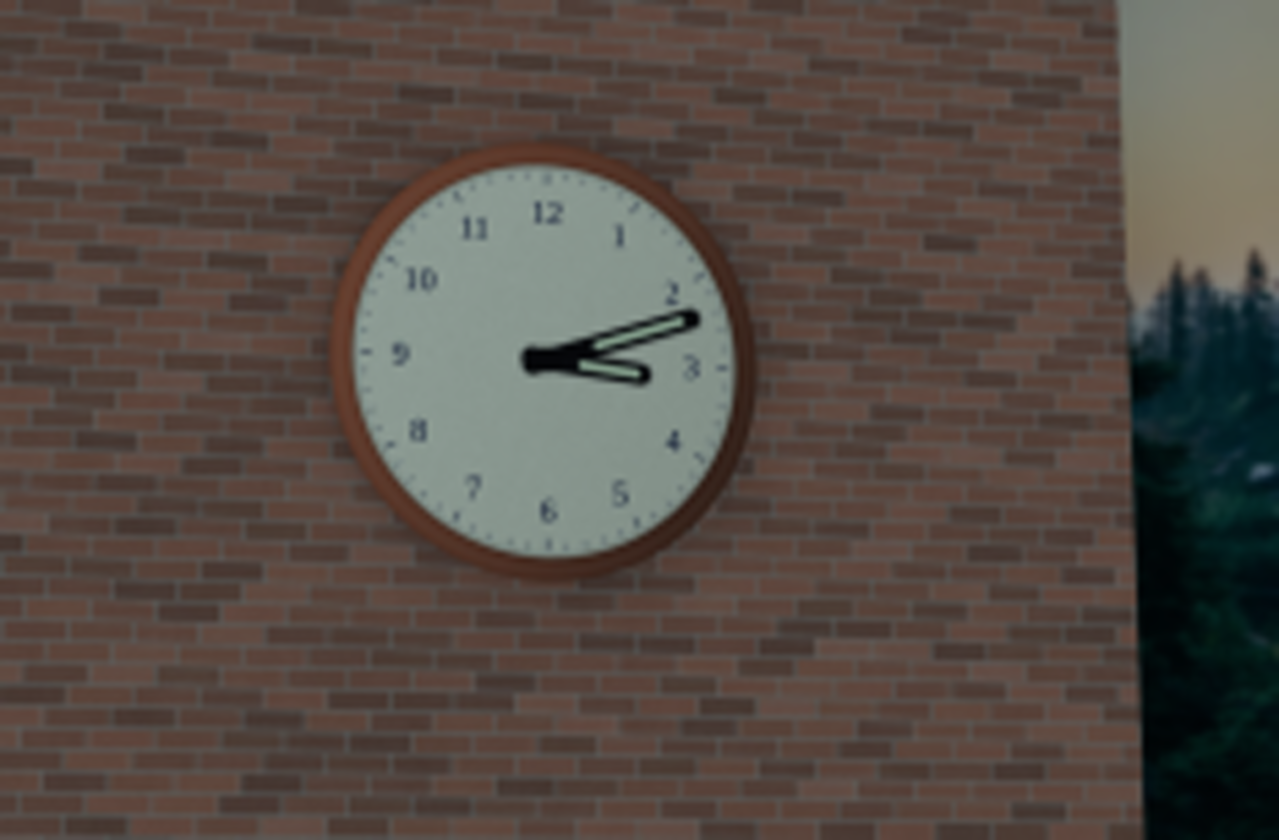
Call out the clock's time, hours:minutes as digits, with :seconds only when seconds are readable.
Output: 3:12
